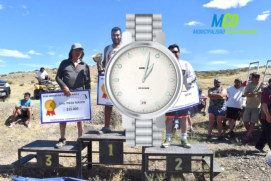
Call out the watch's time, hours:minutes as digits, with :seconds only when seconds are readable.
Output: 1:02
